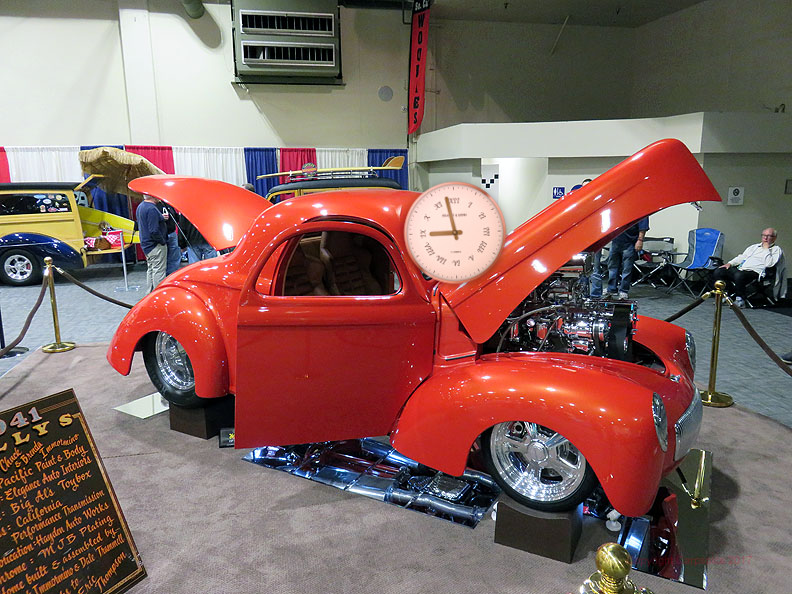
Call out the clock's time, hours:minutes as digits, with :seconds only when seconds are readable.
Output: 8:58
